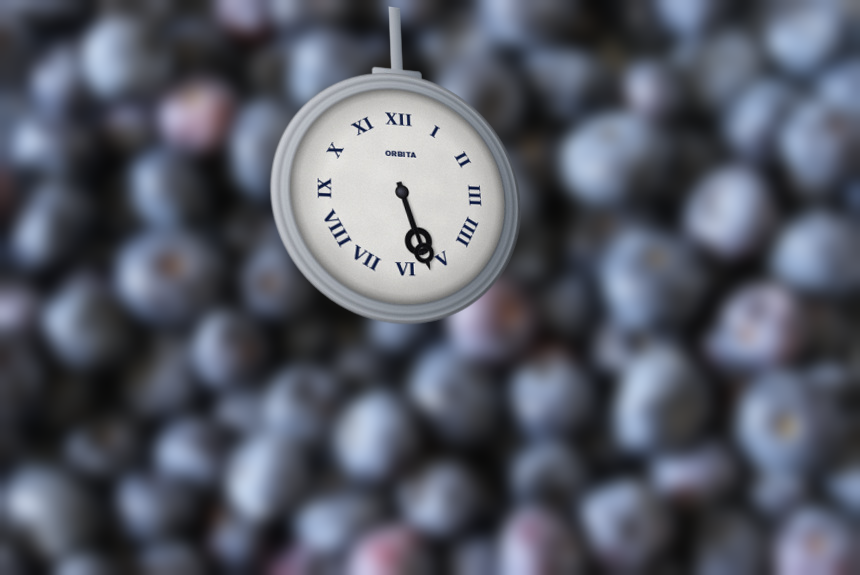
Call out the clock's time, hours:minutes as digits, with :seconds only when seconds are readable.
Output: 5:27
